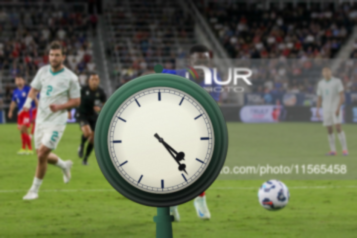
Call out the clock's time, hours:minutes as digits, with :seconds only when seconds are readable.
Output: 4:24
